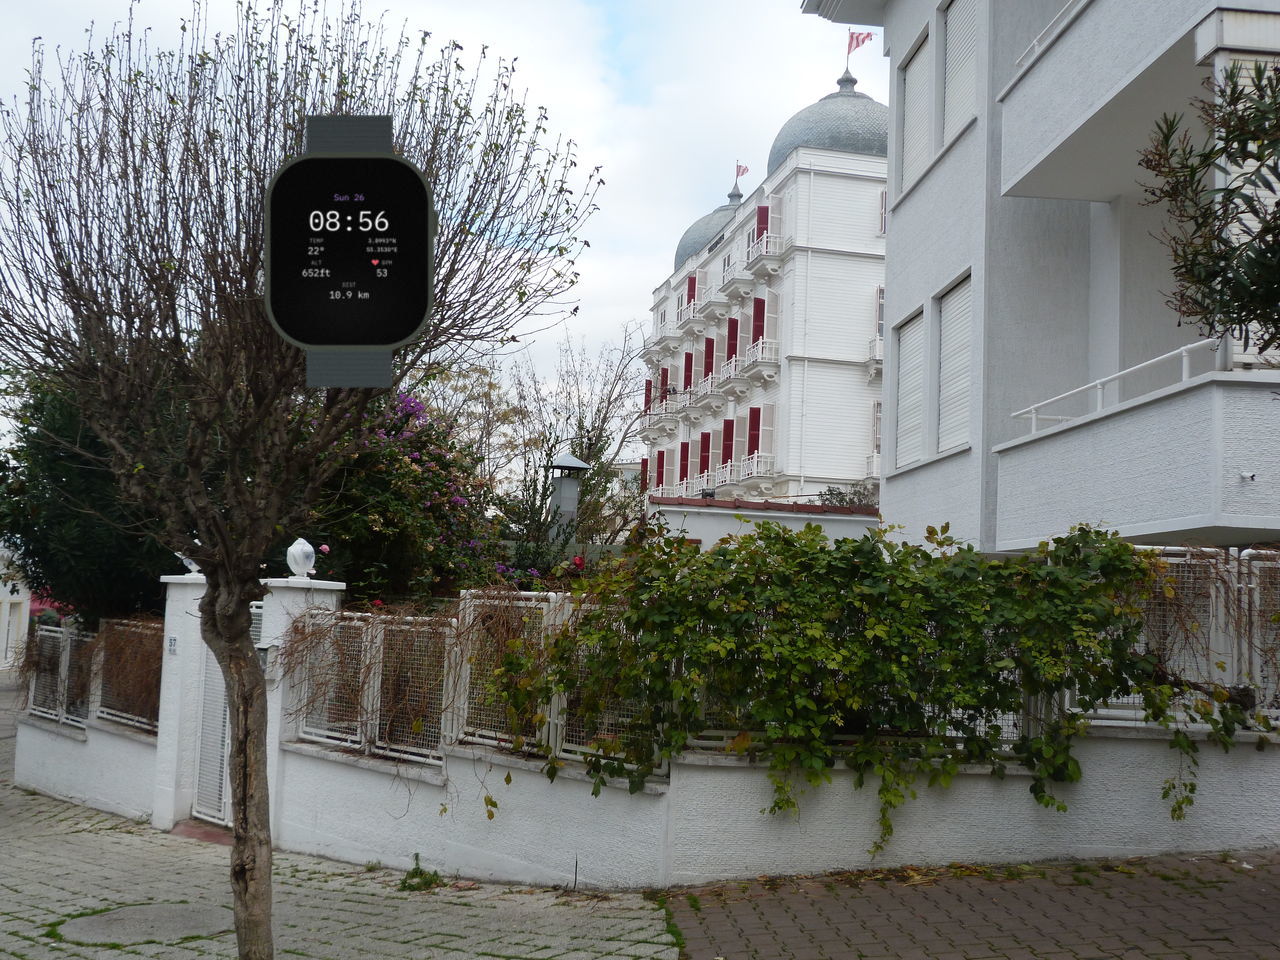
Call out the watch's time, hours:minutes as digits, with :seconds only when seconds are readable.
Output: 8:56
